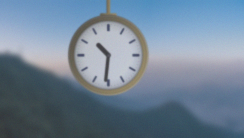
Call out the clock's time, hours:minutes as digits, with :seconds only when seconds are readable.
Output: 10:31
